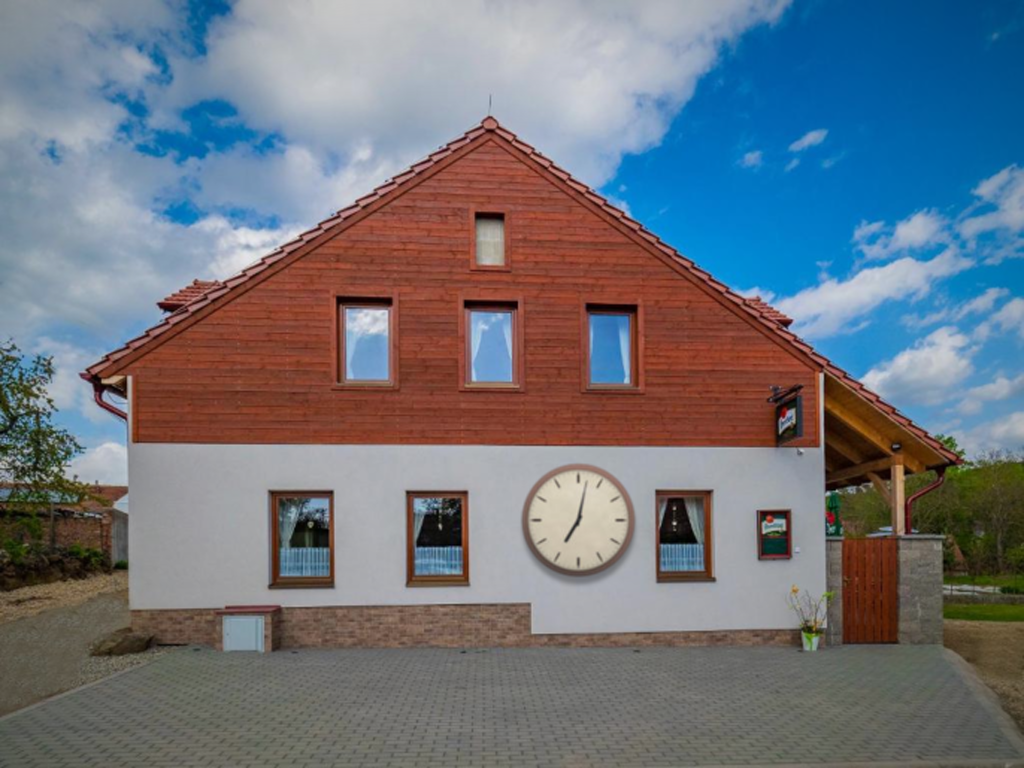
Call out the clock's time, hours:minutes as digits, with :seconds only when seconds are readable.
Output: 7:02
